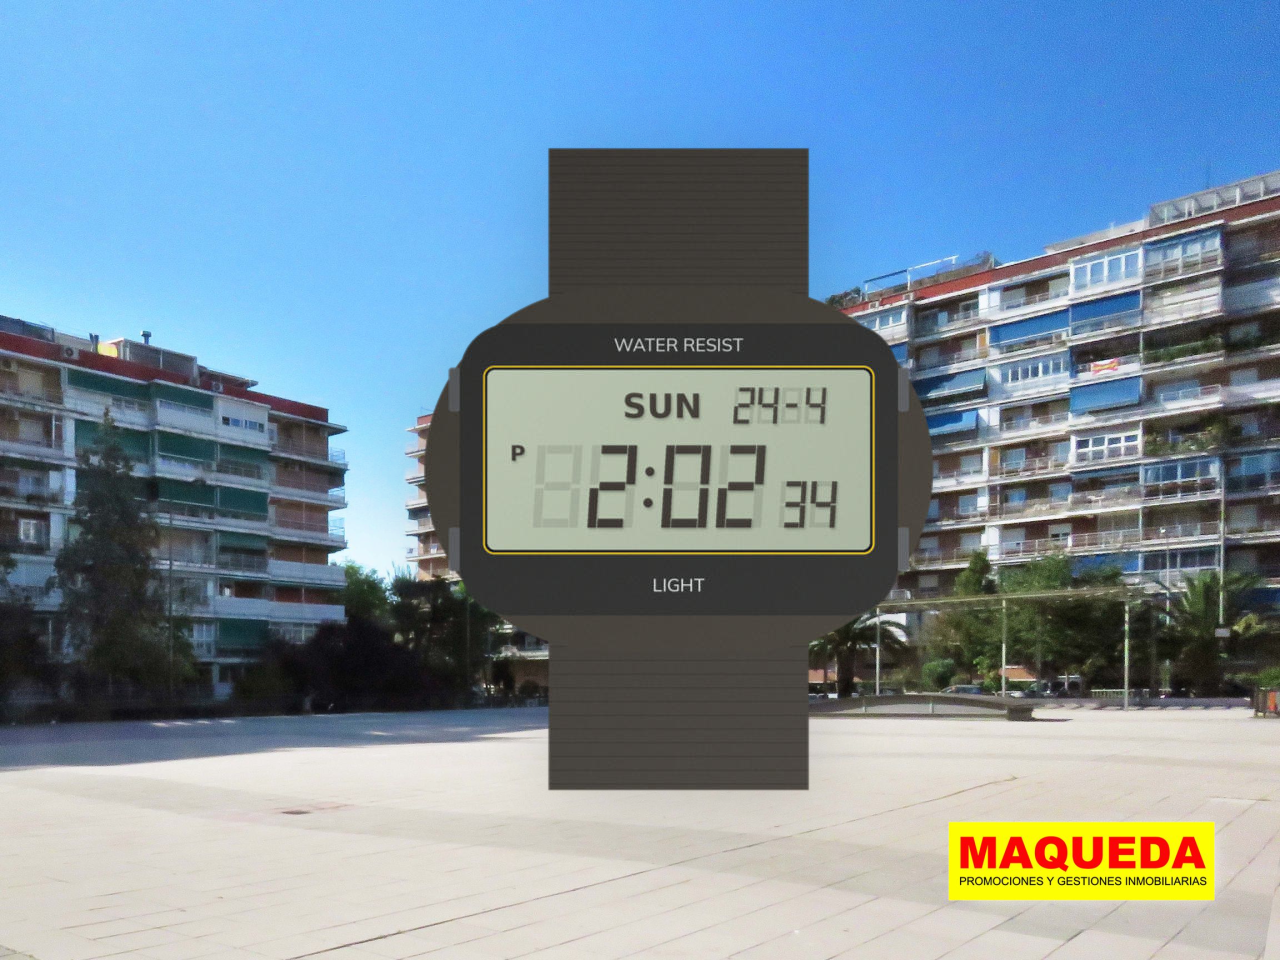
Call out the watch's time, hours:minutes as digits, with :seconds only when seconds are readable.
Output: 2:02:34
